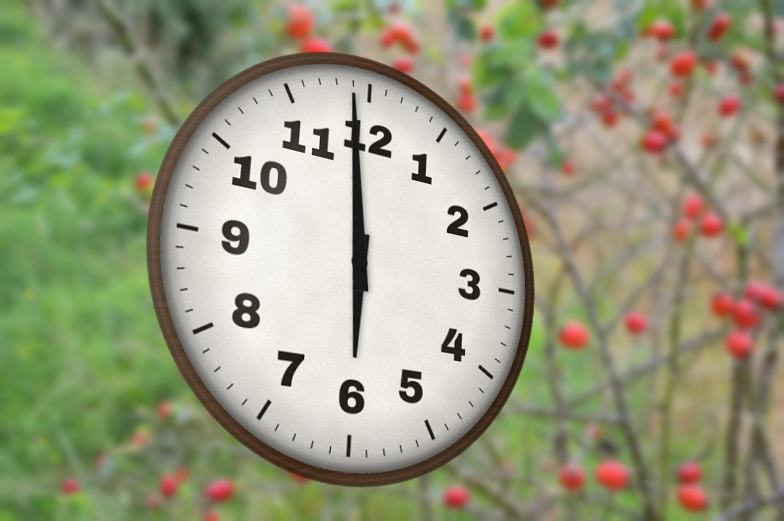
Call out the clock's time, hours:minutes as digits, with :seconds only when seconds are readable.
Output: 5:59
